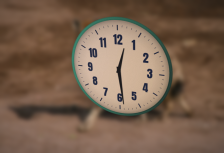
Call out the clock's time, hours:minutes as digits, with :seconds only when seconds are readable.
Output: 12:29
